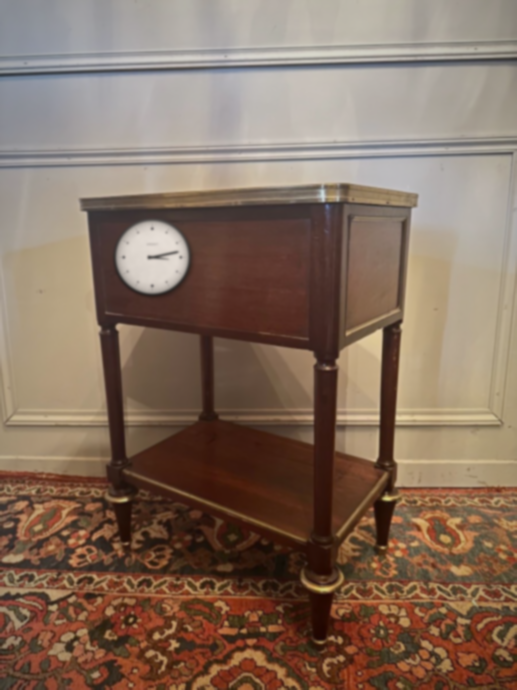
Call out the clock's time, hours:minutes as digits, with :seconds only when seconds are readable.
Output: 3:13
